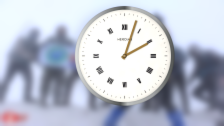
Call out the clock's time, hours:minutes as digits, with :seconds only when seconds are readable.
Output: 2:03
